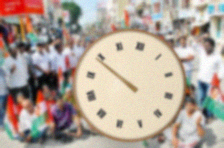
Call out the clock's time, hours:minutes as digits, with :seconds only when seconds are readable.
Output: 9:49
